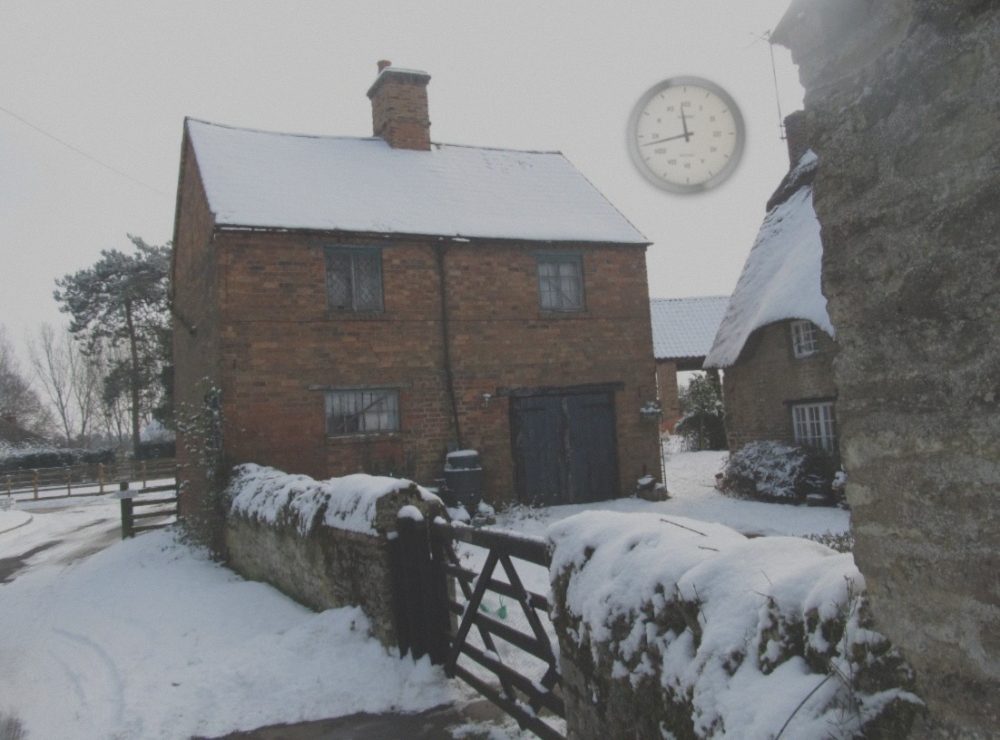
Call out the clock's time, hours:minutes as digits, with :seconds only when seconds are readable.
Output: 11:43
